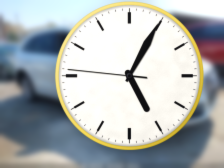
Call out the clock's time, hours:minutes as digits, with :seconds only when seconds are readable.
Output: 5:04:46
